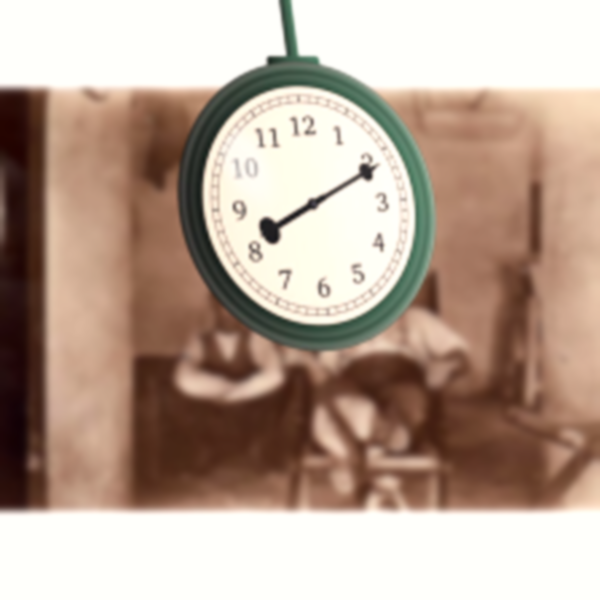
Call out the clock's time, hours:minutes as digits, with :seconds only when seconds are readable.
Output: 8:11
